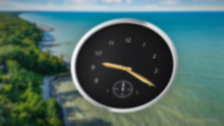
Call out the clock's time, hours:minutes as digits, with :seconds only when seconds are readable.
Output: 9:20
